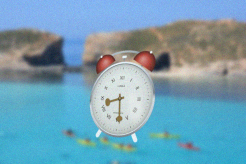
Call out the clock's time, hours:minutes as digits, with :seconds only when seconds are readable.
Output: 8:29
